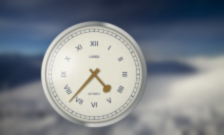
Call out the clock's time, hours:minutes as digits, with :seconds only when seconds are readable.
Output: 4:37
